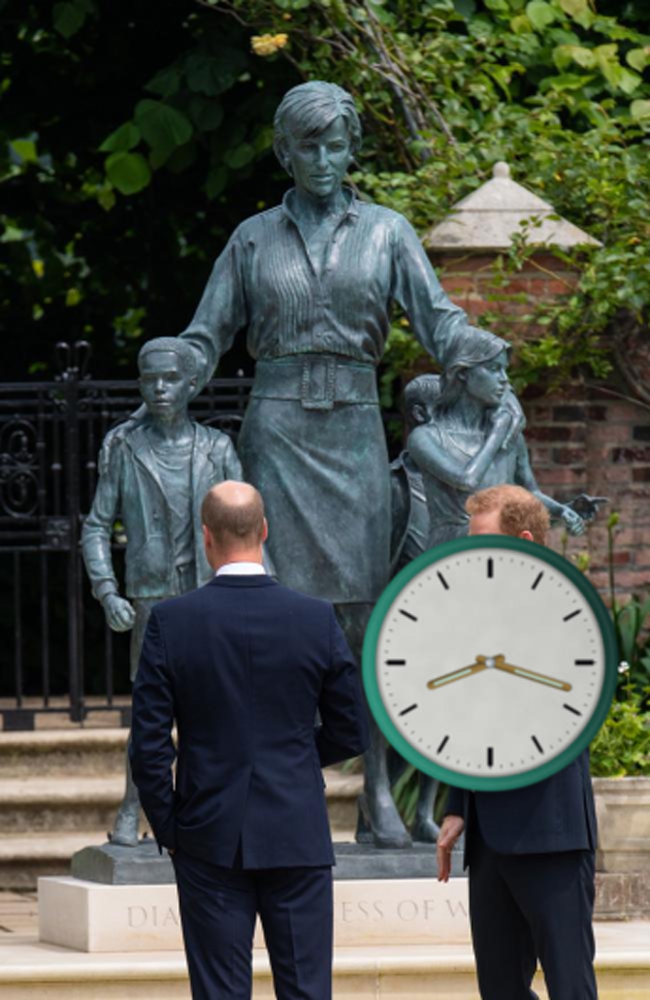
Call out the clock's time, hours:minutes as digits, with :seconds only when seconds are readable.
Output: 8:18
